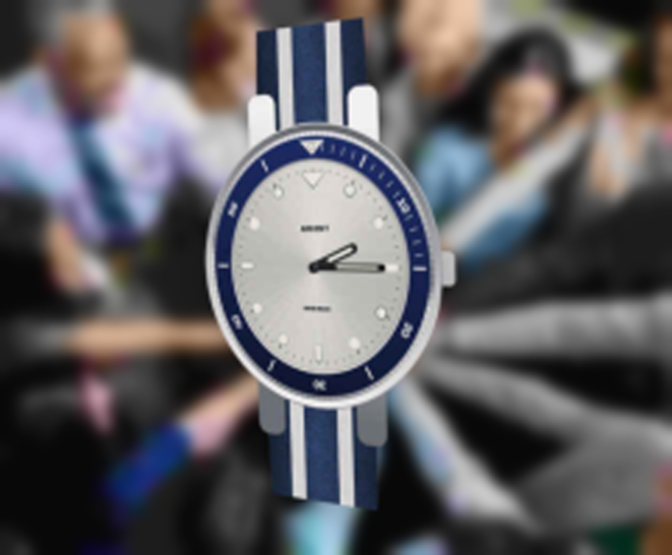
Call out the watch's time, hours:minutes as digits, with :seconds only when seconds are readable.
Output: 2:15
